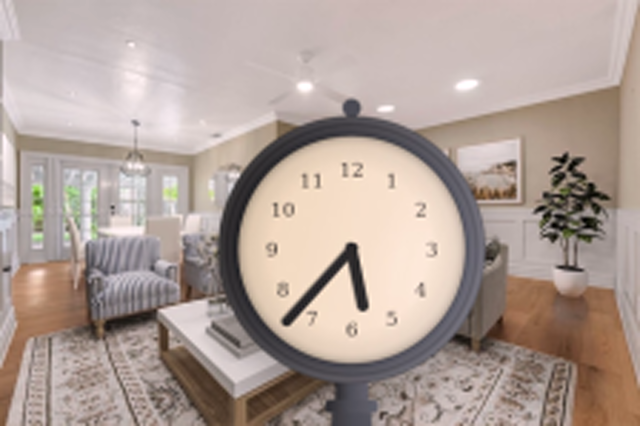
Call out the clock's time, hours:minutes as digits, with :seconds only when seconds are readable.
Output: 5:37
